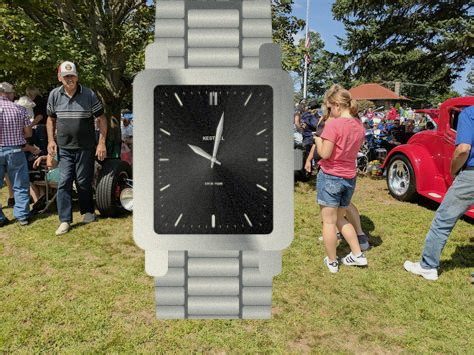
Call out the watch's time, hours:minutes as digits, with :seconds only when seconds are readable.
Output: 10:02
